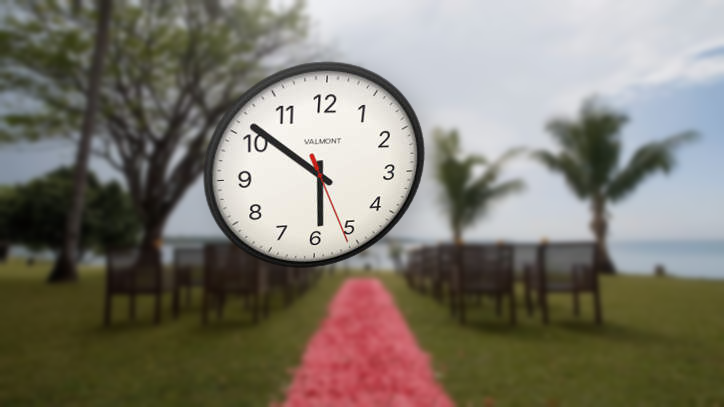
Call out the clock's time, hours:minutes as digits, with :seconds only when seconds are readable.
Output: 5:51:26
